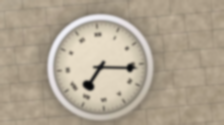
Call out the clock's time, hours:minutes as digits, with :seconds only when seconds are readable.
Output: 7:16
